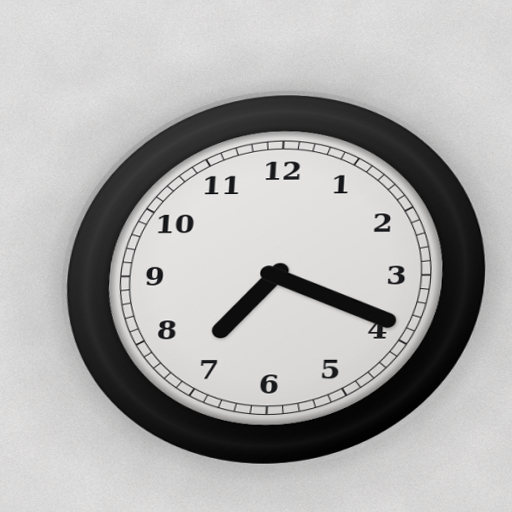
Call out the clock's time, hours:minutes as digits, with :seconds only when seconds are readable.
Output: 7:19
